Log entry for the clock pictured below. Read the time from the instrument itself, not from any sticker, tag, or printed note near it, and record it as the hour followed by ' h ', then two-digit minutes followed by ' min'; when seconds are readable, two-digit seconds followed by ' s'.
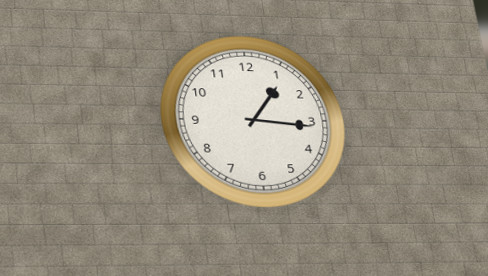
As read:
1 h 16 min
